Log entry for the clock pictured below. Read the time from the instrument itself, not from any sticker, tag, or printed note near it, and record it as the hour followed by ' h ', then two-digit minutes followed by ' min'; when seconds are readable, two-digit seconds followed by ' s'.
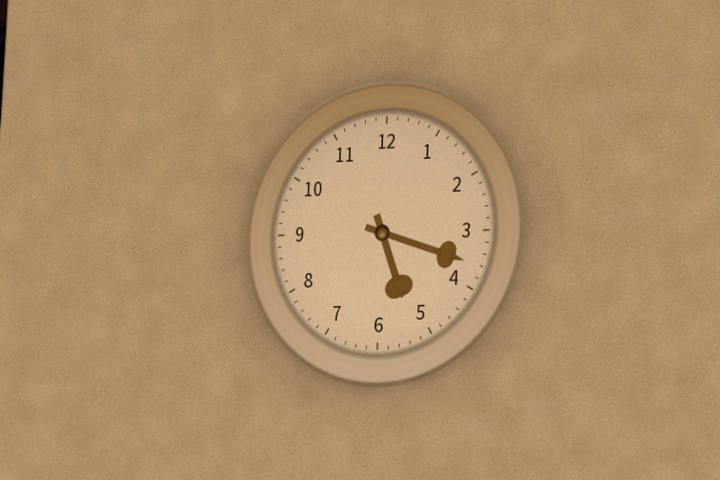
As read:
5 h 18 min
